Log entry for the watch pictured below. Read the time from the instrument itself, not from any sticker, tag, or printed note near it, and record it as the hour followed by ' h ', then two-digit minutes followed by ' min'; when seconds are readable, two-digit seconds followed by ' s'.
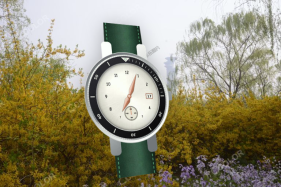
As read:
7 h 04 min
